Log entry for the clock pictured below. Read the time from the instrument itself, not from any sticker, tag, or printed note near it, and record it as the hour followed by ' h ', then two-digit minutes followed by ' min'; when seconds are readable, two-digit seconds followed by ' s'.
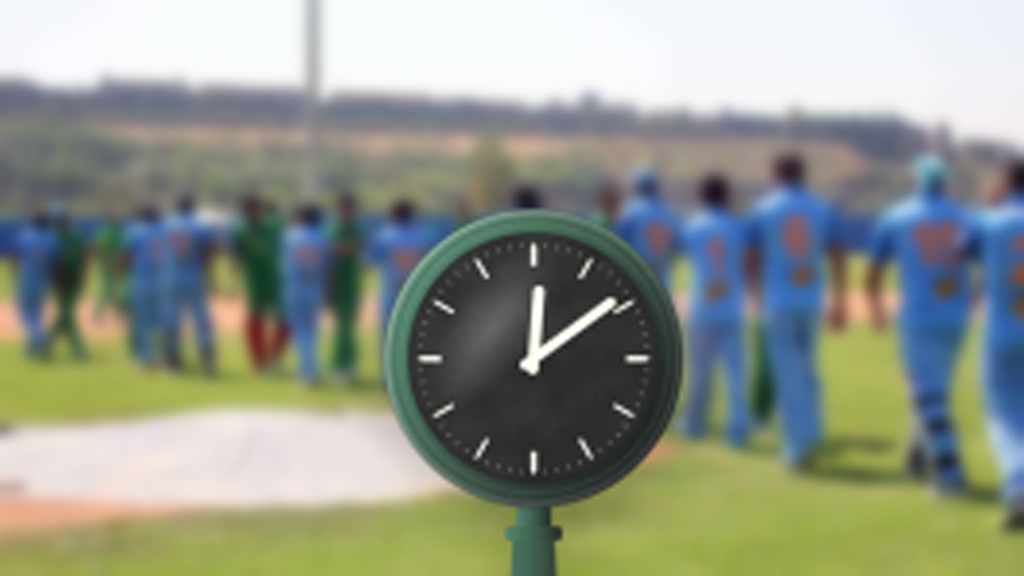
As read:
12 h 09 min
